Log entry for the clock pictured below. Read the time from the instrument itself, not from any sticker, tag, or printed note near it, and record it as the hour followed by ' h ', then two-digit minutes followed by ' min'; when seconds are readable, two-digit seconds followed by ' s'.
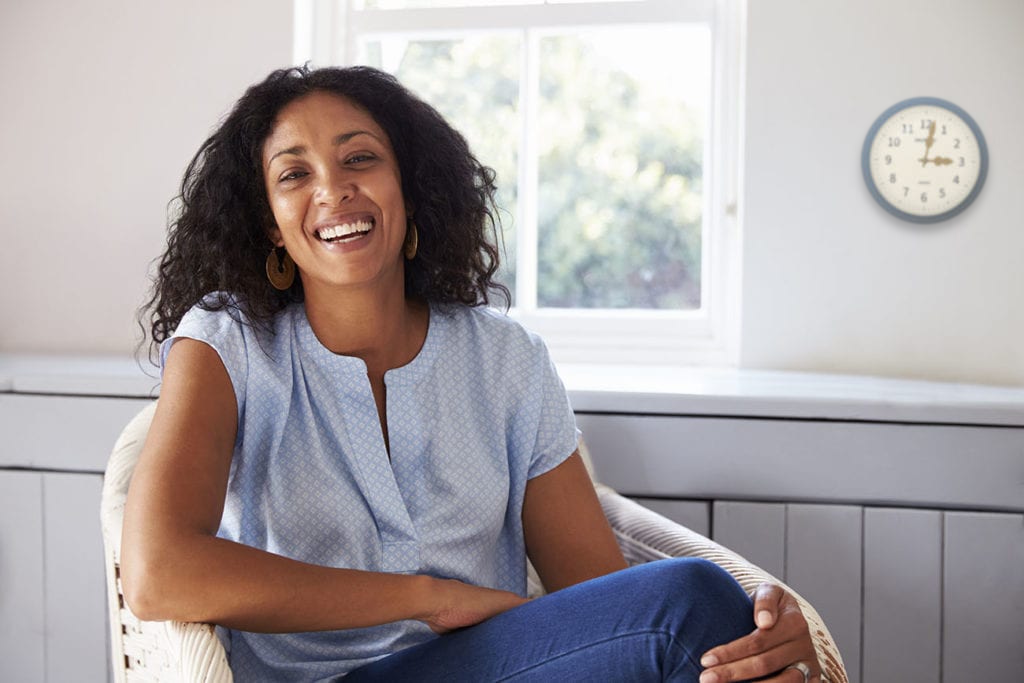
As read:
3 h 02 min
